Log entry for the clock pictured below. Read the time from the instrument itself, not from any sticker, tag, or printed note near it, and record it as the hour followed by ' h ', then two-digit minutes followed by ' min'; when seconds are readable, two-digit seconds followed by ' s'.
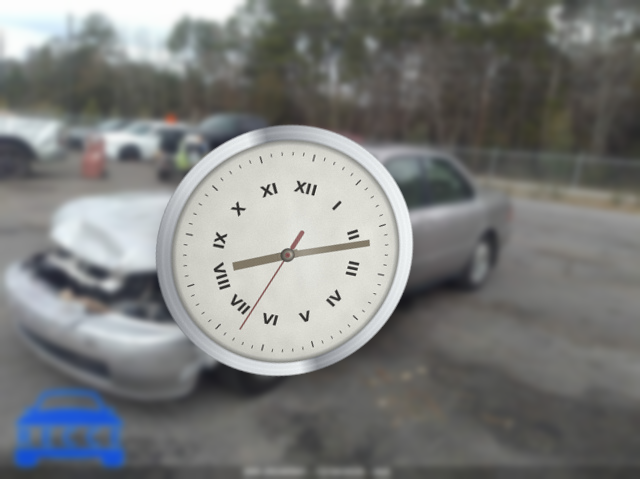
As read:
8 h 11 min 33 s
